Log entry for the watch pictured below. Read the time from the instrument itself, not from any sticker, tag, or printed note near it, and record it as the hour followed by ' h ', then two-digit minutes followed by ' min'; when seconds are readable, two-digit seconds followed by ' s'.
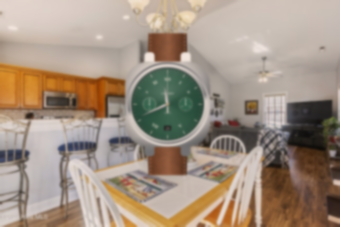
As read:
11 h 41 min
